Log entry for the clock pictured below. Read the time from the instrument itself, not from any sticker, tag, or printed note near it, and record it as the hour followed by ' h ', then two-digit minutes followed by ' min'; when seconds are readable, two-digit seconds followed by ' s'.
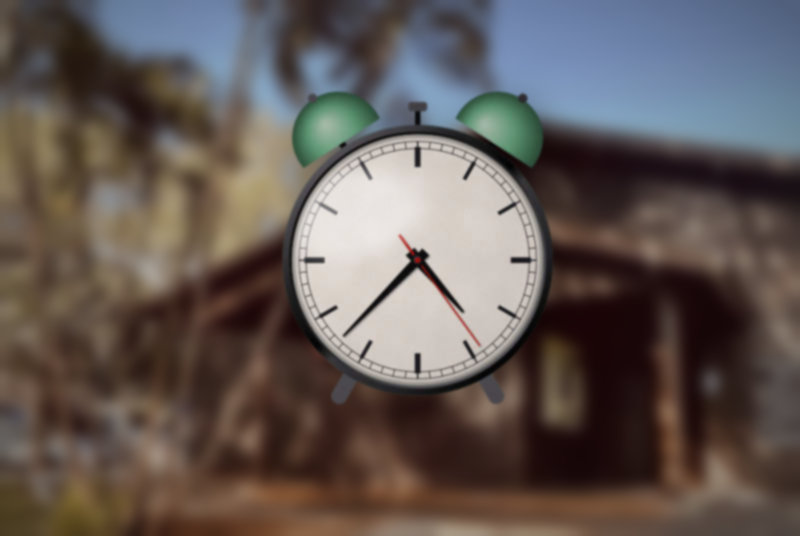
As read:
4 h 37 min 24 s
